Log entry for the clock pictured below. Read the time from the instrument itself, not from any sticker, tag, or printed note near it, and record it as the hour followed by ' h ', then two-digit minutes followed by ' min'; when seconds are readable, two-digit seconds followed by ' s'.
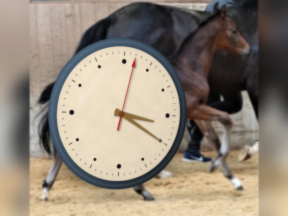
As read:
3 h 20 min 02 s
